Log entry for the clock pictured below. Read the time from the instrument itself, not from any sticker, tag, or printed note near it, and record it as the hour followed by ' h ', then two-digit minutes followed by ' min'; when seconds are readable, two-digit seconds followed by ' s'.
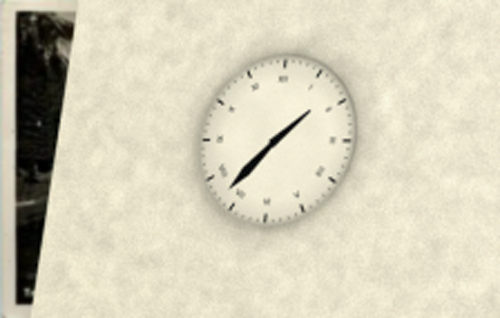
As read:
1 h 37 min
